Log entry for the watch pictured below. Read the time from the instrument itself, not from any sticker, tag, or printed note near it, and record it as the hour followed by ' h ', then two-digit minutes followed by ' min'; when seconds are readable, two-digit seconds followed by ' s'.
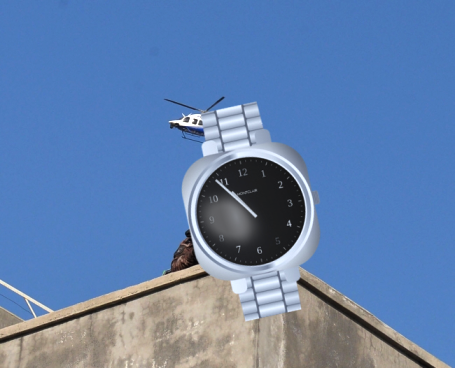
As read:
10 h 54 min
